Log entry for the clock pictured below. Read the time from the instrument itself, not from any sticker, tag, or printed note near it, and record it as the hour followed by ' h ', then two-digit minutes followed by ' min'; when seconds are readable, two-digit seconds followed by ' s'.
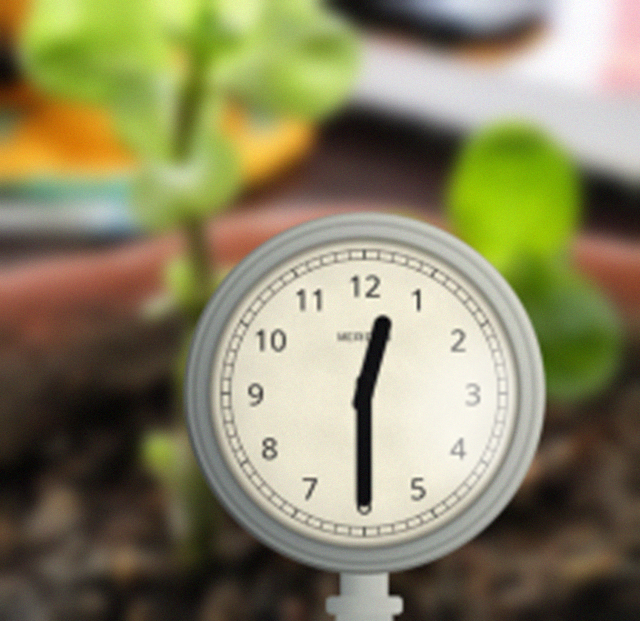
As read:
12 h 30 min
